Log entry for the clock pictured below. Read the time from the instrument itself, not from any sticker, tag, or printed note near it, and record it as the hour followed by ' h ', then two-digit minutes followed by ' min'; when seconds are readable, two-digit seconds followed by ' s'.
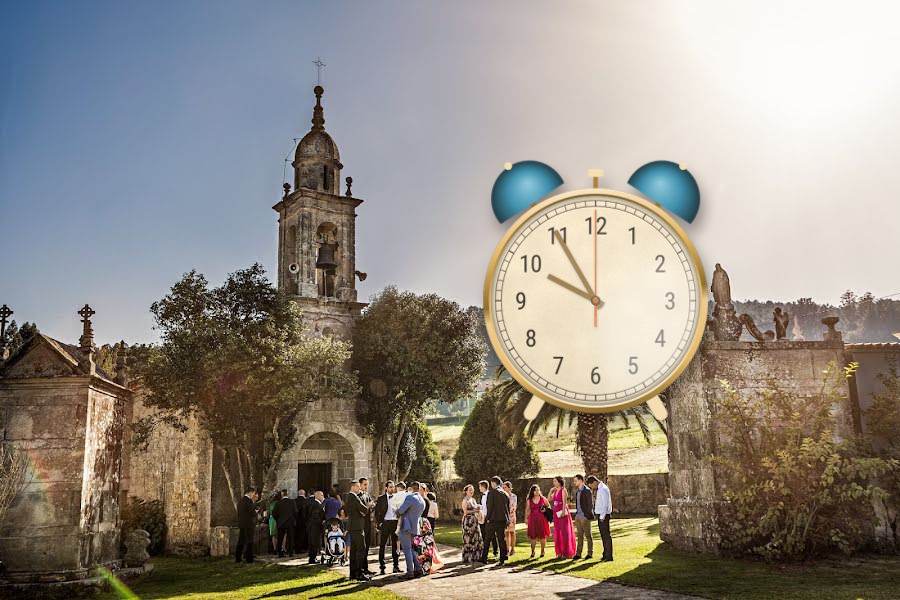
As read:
9 h 55 min 00 s
